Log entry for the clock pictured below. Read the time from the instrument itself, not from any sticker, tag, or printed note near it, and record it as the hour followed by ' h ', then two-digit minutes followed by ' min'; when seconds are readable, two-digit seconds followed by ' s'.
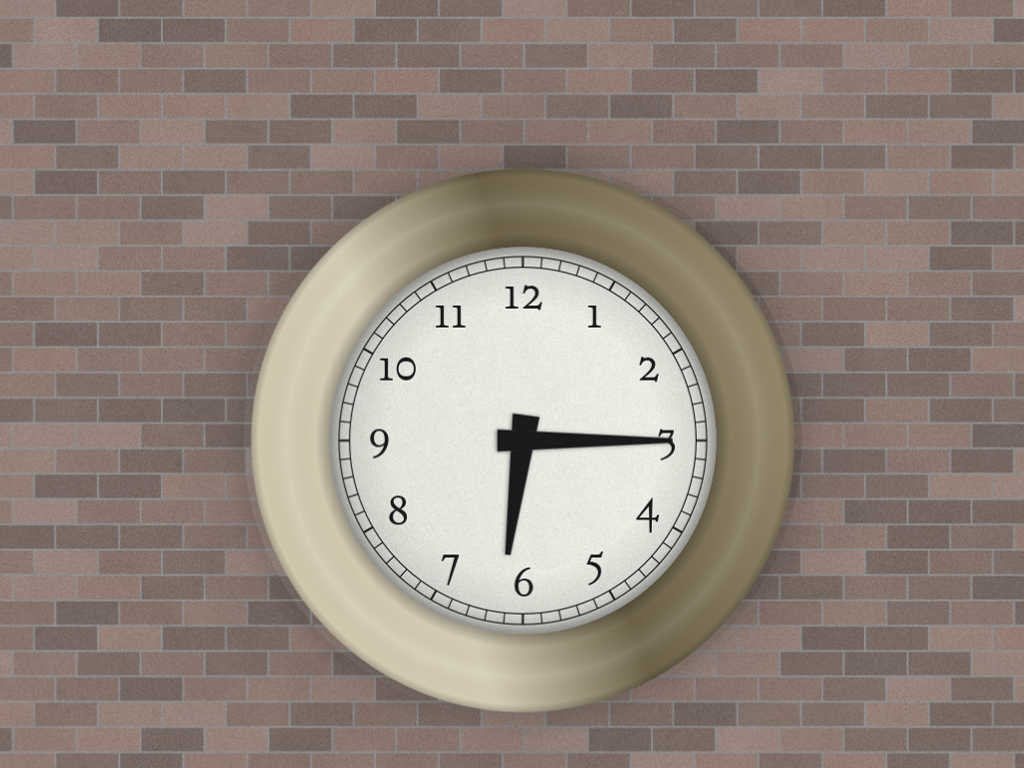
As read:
6 h 15 min
